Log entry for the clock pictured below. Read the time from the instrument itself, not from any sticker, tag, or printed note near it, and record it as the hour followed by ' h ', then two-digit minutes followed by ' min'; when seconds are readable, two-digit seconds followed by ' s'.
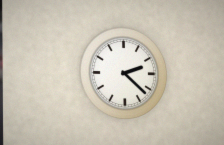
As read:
2 h 22 min
